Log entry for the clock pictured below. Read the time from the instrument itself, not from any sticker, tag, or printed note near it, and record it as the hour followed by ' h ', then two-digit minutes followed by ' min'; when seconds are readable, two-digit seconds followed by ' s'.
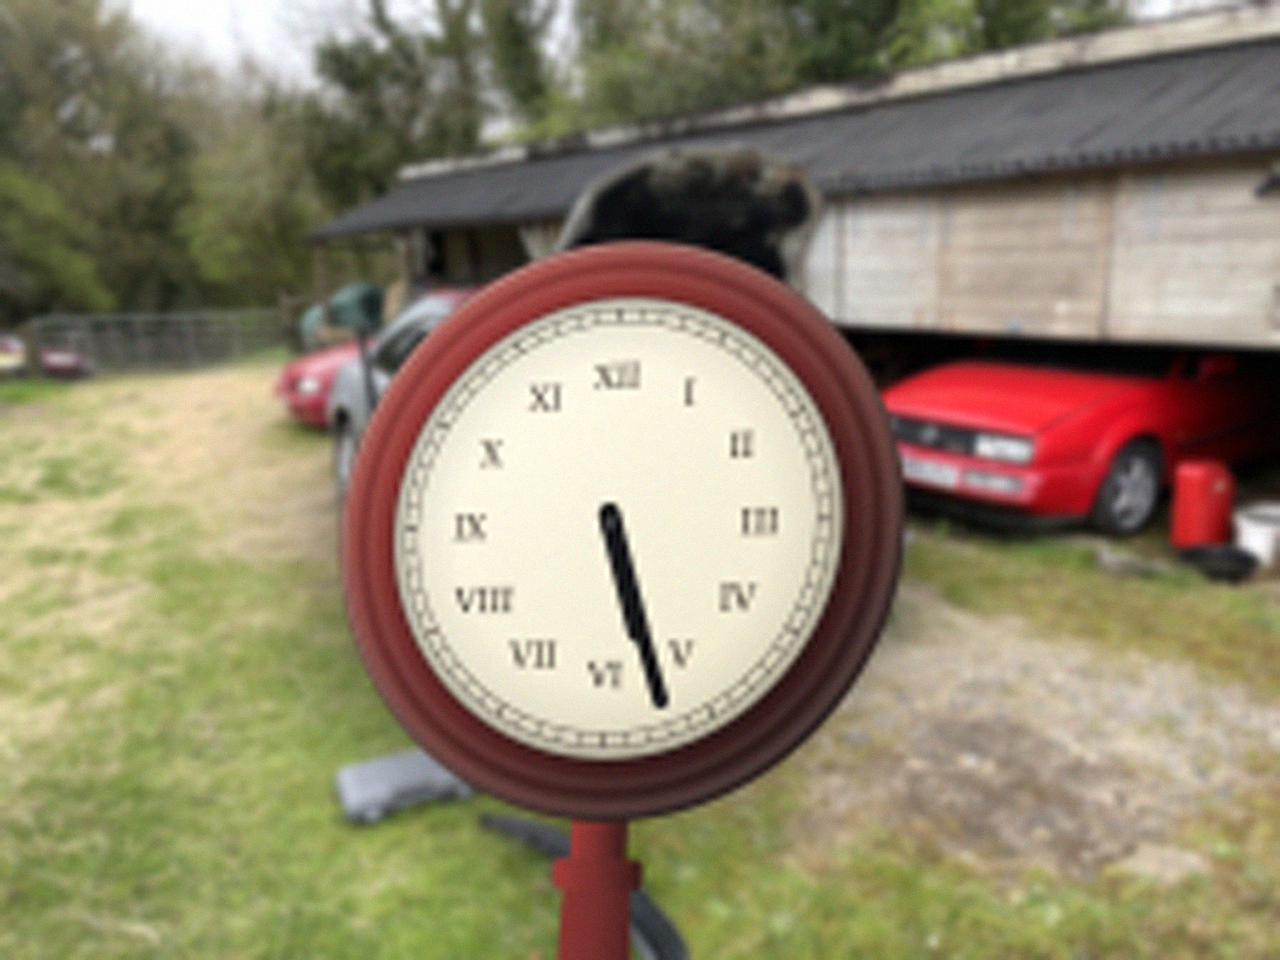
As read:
5 h 27 min
